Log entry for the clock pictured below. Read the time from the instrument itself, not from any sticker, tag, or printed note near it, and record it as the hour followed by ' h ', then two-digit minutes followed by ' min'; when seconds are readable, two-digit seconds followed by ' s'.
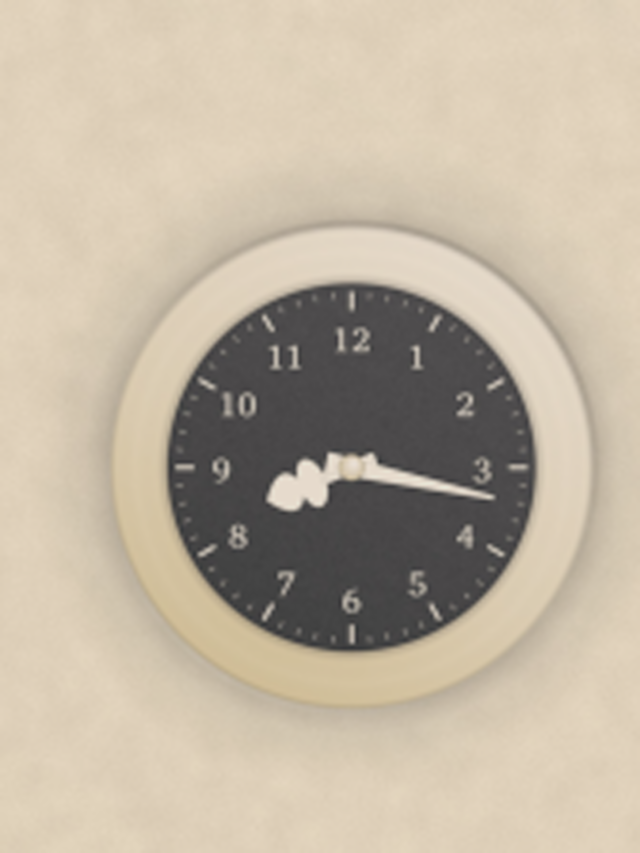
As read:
8 h 17 min
